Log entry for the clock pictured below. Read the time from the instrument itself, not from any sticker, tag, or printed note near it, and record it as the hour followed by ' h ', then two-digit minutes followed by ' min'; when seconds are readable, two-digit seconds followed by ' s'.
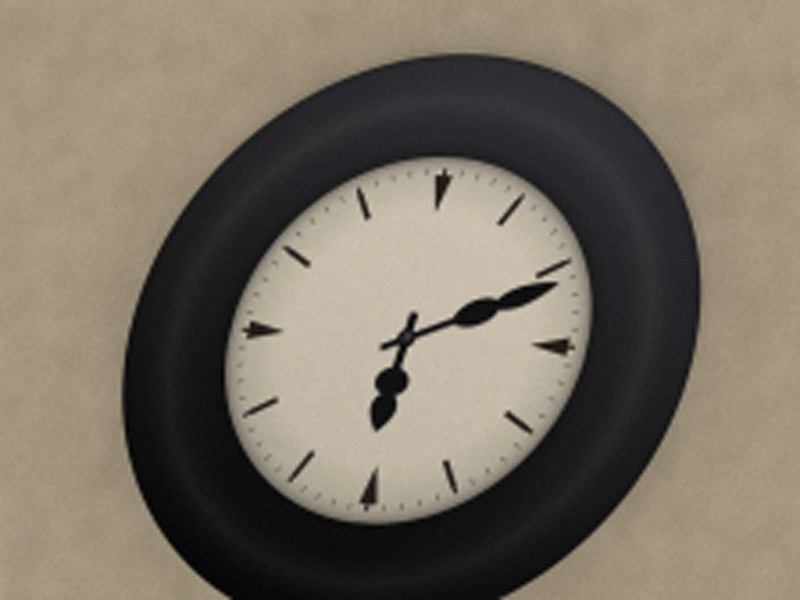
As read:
6 h 11 min
